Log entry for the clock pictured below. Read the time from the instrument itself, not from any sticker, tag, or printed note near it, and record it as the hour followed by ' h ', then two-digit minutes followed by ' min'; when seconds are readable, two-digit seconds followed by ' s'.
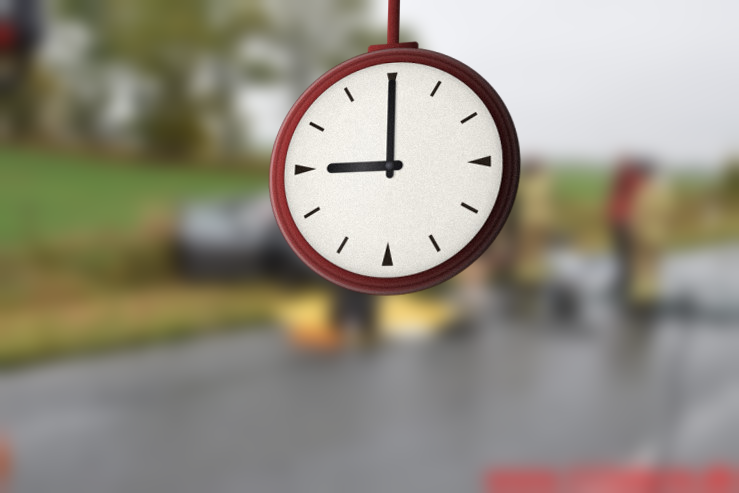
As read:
9 h 00 min
